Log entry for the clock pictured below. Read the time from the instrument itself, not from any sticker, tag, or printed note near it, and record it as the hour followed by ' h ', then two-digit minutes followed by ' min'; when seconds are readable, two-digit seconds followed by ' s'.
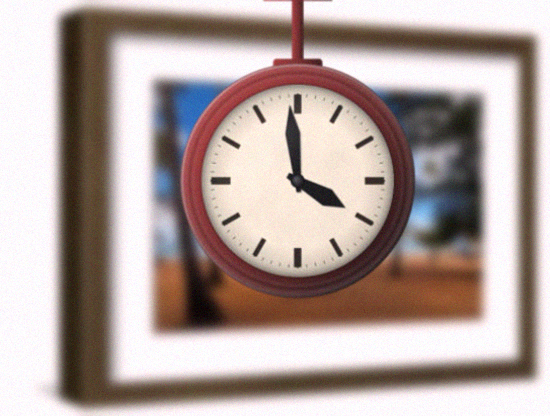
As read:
3 h 59 min
